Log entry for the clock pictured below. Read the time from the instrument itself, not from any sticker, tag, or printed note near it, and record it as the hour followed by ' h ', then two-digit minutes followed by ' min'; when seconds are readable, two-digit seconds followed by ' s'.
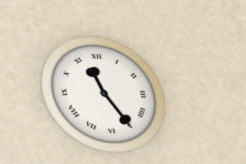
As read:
11 h 25 min
